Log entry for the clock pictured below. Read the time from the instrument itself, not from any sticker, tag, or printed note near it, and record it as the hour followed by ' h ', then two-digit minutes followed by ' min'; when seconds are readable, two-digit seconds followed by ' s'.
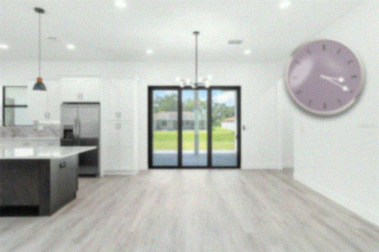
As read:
3 h 20 min
